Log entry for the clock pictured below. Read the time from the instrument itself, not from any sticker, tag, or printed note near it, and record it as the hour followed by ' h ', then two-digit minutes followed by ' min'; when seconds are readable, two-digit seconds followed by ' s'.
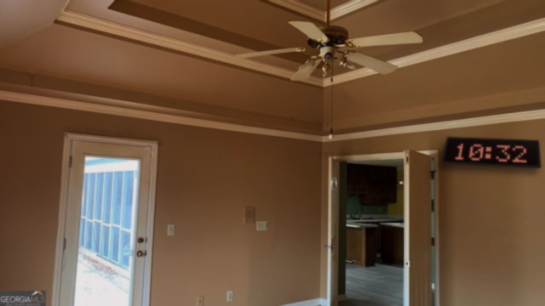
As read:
10 h 32 min
